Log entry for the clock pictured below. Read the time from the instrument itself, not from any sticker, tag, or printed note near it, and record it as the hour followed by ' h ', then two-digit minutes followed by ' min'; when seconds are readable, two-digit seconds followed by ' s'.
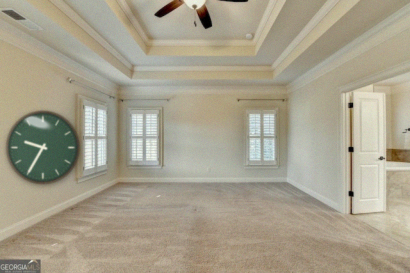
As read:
9 h 35 min
